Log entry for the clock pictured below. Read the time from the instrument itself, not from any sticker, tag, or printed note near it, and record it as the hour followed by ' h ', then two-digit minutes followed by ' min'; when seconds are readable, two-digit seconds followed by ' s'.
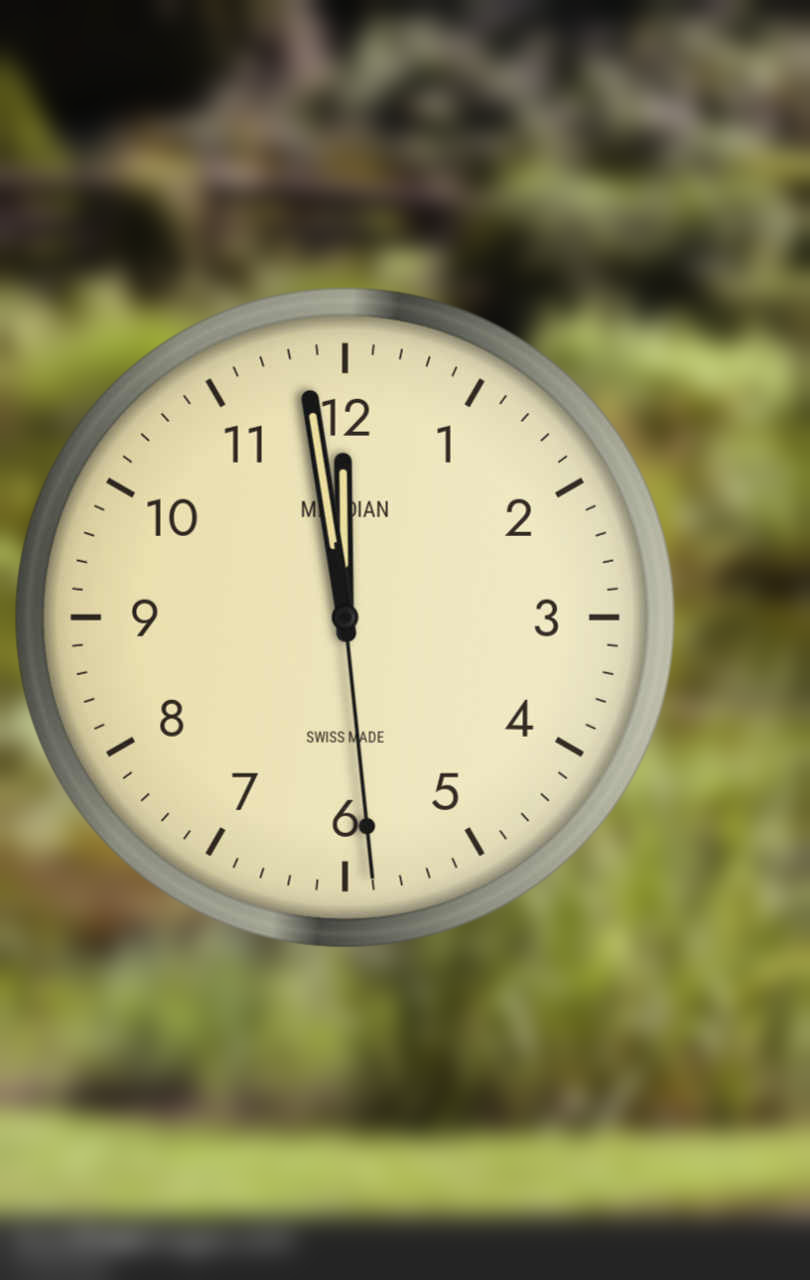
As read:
11 h 58 min 29 s
